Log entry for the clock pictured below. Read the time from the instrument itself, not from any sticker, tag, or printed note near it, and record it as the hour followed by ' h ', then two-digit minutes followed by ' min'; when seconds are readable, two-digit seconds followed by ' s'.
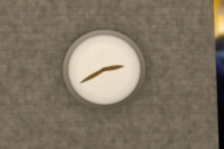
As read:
2 h 40 min
